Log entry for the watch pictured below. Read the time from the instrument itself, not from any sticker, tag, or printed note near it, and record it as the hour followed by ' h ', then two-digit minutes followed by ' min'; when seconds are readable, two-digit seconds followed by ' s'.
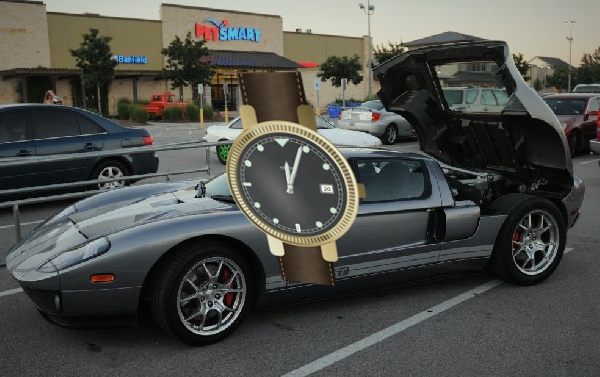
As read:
12 h 04 min
